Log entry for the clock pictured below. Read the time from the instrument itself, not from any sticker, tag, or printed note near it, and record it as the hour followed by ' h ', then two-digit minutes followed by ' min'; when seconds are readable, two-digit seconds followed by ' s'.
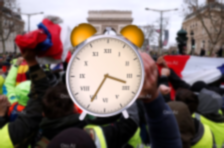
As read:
3 h 35 min
